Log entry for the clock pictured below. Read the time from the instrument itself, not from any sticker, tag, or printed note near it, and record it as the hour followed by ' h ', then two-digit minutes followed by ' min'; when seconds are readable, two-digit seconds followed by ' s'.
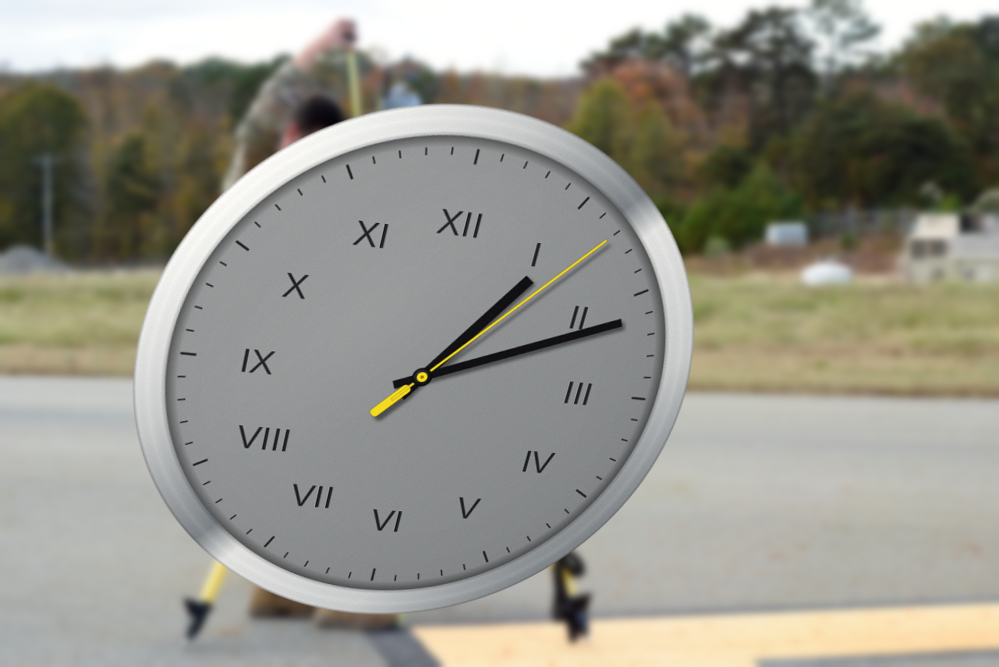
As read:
1 h 11 min 07 s
